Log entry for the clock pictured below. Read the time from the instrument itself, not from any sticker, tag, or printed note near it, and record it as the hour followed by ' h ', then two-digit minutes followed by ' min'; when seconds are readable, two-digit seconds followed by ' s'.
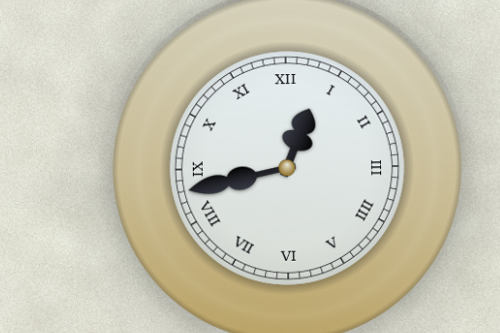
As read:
12 h 43 min
